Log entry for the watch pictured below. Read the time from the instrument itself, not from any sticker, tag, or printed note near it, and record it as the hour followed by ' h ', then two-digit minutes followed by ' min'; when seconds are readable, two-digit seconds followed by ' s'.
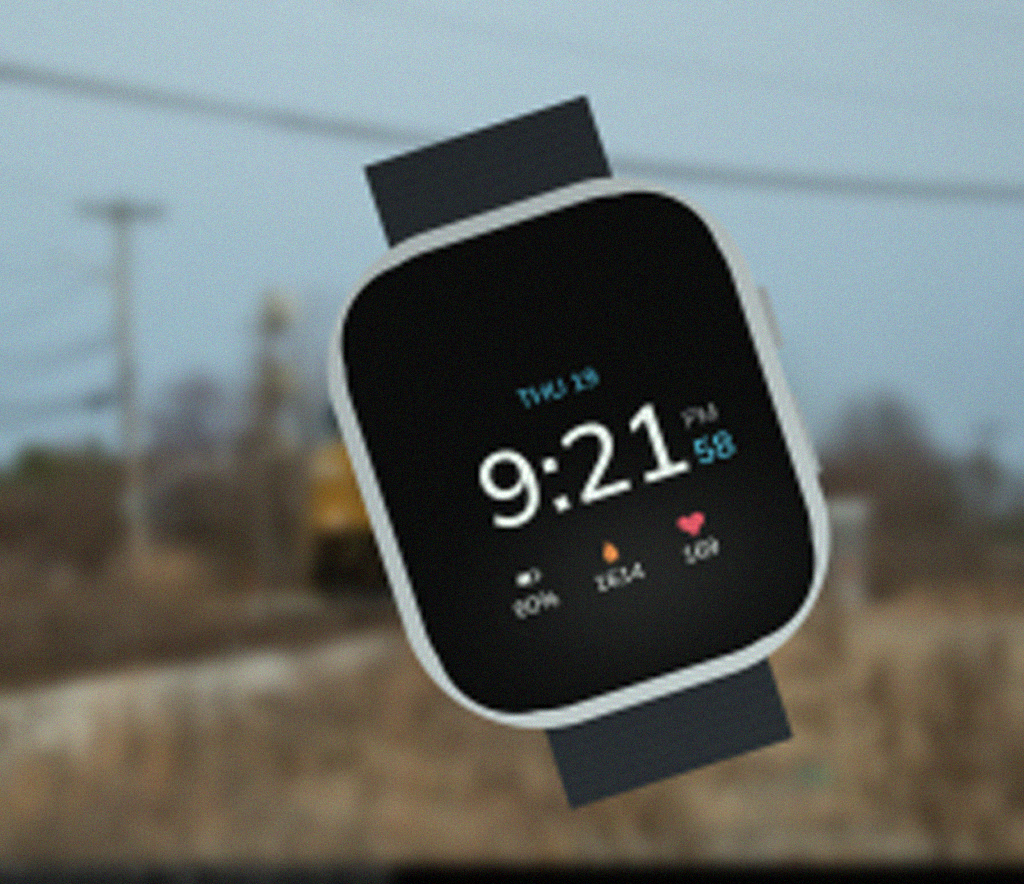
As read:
9 h 21 min 58 s
